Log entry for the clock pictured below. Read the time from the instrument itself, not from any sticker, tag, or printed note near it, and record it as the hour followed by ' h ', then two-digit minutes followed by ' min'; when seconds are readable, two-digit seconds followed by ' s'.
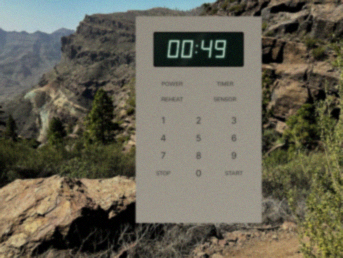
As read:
0 h 49 min
